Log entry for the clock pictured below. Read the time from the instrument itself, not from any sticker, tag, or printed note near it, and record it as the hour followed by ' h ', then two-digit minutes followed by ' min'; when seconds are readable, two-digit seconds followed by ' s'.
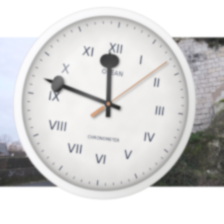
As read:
11 h 47 min 08 s
